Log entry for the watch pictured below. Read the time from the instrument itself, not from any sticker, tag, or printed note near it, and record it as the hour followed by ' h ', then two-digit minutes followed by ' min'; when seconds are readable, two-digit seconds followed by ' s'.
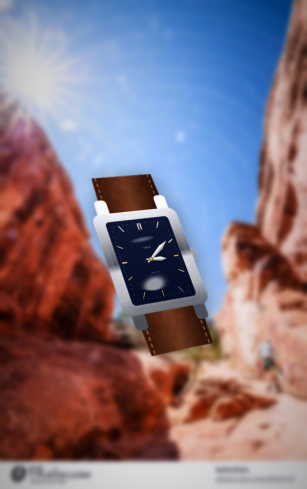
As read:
3 h 09 min
